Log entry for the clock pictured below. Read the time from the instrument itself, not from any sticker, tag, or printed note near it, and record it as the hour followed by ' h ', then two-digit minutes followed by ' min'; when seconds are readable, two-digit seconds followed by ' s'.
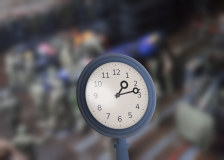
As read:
1 h 13 min
